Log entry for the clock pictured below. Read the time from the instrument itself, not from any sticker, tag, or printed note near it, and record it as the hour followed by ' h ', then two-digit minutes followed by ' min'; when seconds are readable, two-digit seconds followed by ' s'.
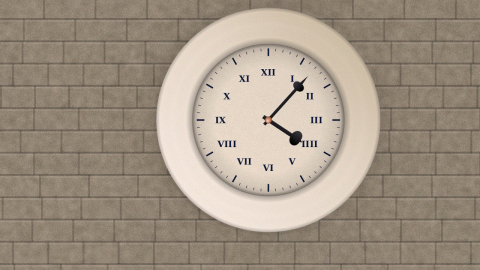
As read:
4 h 07 min
